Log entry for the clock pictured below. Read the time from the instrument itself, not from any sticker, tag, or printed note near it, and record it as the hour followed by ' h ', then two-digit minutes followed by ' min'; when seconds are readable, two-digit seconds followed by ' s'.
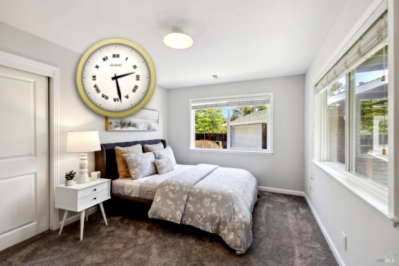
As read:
2 h 28 min
